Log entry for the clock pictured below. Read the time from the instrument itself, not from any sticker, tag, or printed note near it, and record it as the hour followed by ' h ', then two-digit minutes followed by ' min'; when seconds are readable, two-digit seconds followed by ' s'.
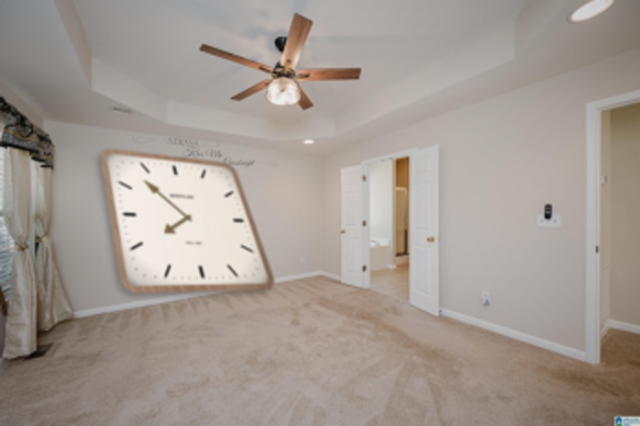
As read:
7 h 53 min
